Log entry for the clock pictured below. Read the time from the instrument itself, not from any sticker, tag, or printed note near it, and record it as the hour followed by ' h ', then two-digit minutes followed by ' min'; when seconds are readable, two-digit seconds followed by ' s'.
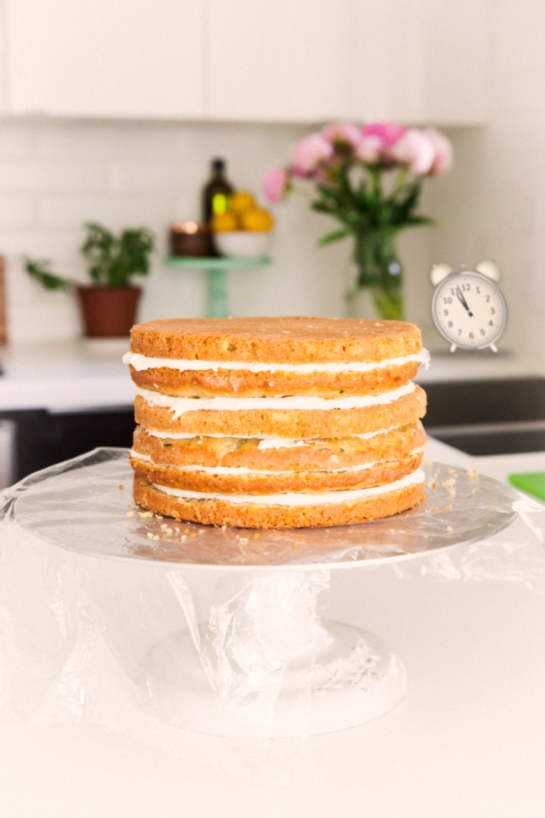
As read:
10 h 57 min
